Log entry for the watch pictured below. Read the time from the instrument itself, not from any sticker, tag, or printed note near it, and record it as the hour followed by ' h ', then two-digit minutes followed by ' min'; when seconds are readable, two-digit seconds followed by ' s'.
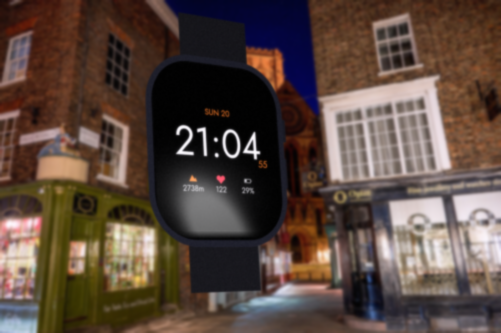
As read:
21 h 04 min
